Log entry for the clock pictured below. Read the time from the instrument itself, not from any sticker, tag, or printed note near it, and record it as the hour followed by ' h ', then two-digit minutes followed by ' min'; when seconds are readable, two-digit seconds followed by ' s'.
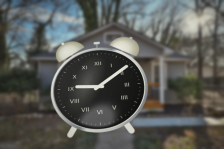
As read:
9 h 09 min
